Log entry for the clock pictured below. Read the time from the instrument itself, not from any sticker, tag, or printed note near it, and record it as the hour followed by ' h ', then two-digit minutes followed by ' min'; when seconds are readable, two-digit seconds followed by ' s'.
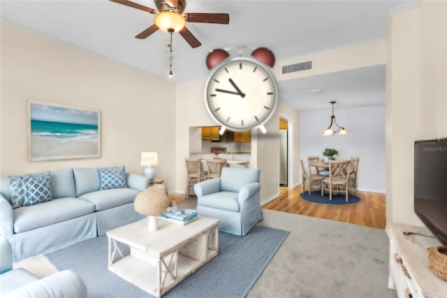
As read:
10 h 47 min
